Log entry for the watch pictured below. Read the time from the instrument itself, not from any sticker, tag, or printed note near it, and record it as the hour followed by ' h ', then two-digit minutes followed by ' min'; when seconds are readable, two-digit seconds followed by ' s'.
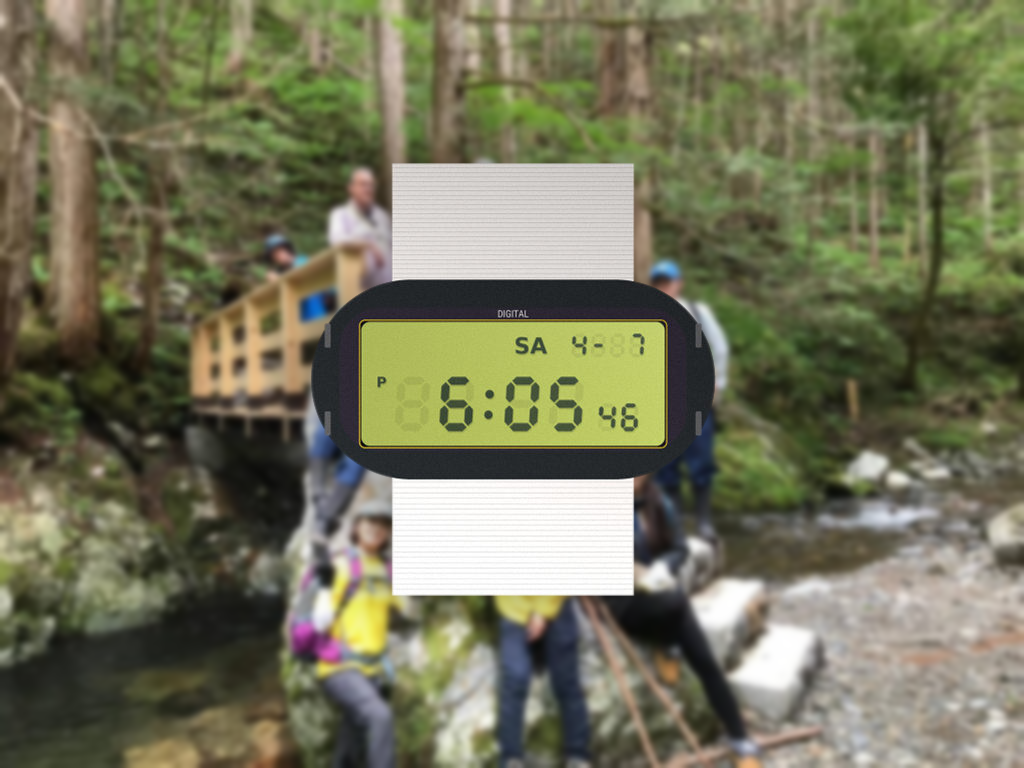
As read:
6 h 05 min 46 s
